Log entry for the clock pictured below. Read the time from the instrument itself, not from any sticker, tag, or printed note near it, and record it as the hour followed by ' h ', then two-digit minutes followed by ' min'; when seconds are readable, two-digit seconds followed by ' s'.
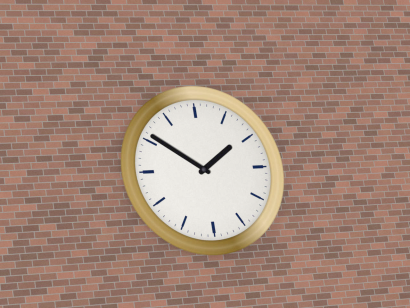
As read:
1 h 51 min
